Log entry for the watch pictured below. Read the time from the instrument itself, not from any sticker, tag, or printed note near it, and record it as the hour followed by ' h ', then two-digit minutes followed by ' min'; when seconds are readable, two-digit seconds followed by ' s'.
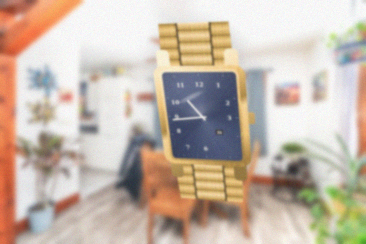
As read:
10 h 44 min
